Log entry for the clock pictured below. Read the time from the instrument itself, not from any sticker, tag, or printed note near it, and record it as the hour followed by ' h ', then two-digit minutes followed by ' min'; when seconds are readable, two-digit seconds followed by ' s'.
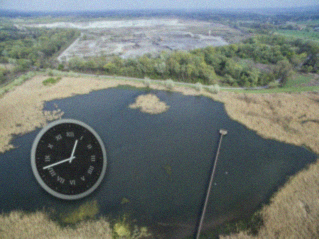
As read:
12 h 42 min
